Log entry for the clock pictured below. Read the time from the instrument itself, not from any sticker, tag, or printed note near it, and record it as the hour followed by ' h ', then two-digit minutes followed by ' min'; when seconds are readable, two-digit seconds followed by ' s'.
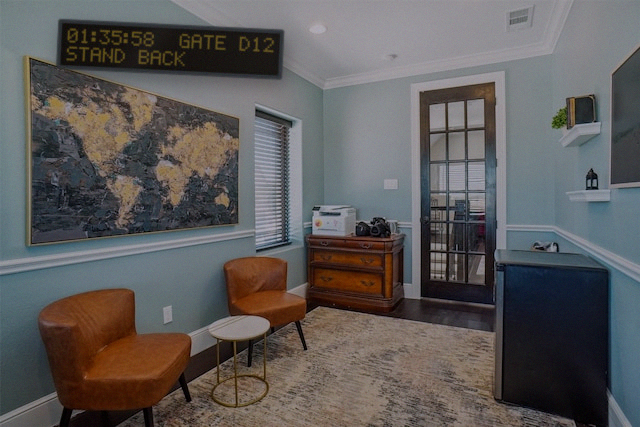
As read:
1 h 35 min 58 s
